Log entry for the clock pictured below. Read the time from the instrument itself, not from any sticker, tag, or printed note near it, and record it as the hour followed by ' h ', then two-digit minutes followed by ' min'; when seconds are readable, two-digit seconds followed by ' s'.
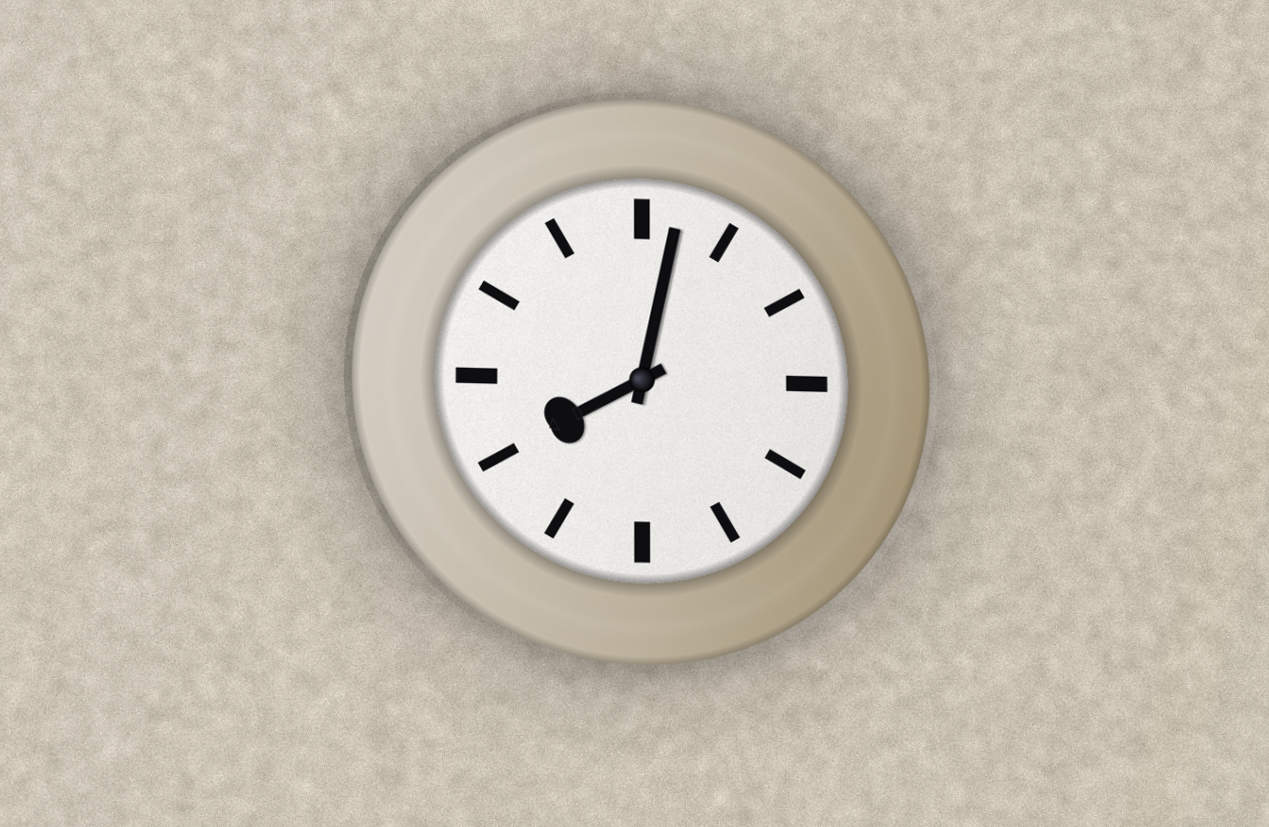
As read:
8 h 02 min
